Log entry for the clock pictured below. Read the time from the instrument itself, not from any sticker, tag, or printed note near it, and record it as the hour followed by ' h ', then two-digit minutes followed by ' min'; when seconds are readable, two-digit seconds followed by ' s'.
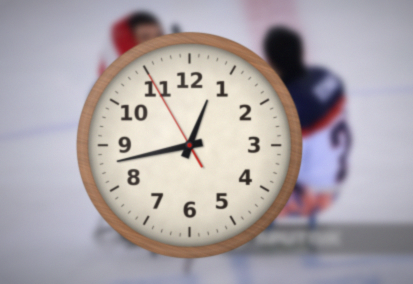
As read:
12 h 42 min 55 s
